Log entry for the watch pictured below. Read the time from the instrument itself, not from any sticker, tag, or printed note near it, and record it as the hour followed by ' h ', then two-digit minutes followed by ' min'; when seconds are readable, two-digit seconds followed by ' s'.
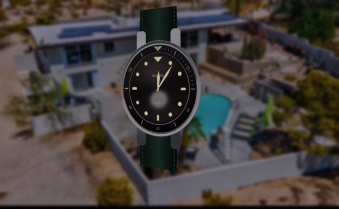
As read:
12 h 06 min
